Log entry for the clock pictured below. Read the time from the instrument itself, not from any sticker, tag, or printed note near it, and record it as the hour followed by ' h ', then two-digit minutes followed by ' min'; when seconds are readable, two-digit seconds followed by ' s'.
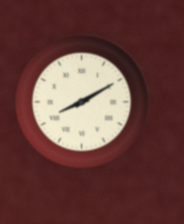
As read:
8 h 10 min
